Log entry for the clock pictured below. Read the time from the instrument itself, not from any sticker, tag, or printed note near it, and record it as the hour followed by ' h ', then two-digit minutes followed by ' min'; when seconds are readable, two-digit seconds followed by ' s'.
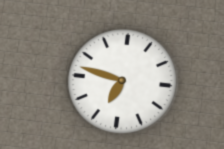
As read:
6 h 47 min
